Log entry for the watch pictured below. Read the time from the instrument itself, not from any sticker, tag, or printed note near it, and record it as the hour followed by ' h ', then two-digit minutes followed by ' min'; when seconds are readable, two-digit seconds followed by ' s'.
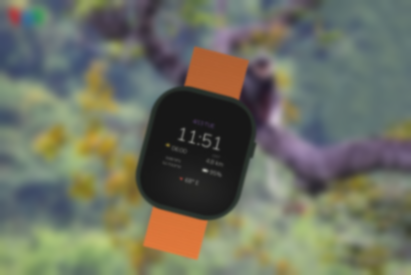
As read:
11 h 51 min
